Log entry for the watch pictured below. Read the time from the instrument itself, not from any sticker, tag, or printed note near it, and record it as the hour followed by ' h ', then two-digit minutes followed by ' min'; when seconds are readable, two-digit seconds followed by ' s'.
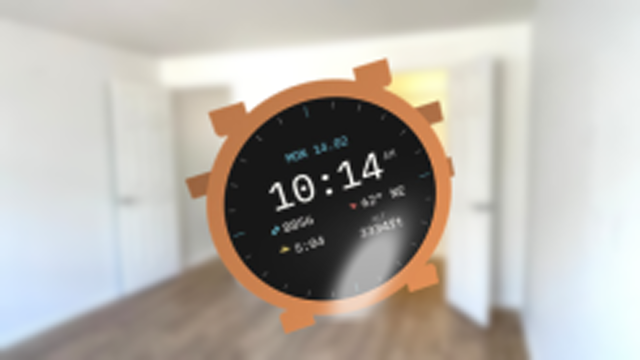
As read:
10 h 14 min
